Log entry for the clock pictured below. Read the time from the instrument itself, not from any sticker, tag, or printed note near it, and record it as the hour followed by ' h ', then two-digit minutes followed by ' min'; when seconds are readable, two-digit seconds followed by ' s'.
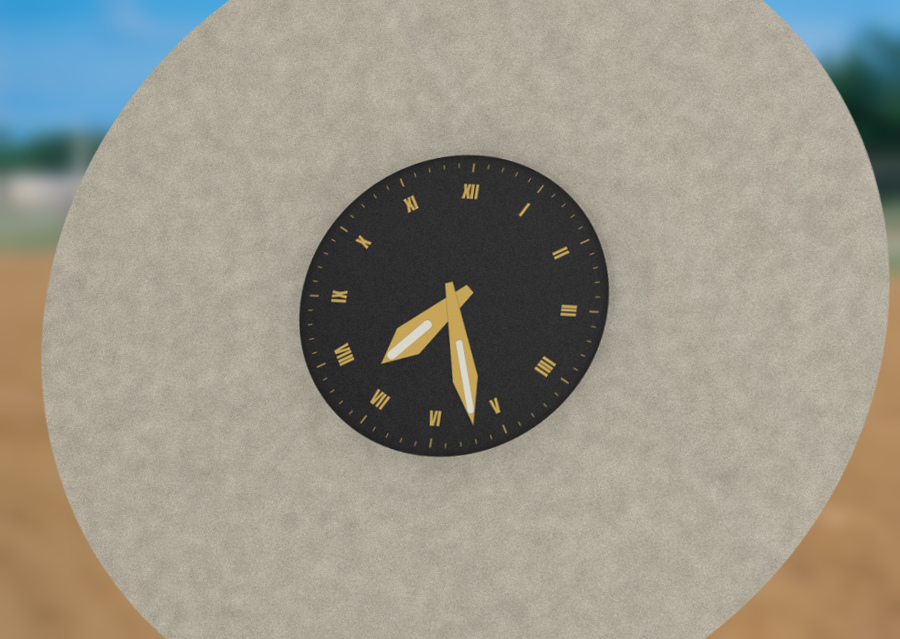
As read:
7 h 27 min
